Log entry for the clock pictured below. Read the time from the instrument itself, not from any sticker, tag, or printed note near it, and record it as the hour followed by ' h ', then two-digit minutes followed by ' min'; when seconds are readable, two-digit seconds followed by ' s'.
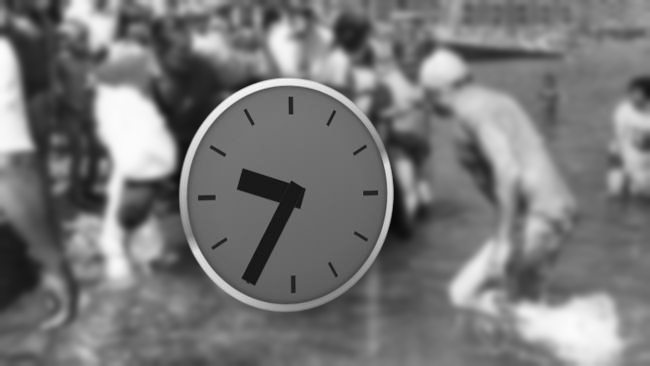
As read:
9 h 35 min
